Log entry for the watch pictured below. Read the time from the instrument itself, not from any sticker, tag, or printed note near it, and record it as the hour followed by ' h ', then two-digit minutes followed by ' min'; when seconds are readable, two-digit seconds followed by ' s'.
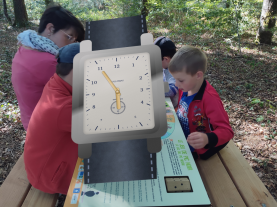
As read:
5 h 55 min
